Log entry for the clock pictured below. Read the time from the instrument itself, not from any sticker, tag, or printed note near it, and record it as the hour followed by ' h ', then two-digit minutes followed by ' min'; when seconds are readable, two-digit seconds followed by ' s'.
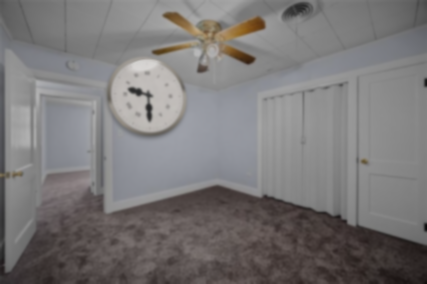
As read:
9 h 30 min
